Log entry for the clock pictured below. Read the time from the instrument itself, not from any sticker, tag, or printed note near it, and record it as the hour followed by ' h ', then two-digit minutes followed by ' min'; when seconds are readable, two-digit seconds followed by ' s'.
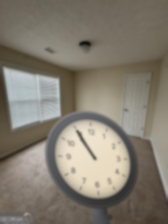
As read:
10 h 55 min
